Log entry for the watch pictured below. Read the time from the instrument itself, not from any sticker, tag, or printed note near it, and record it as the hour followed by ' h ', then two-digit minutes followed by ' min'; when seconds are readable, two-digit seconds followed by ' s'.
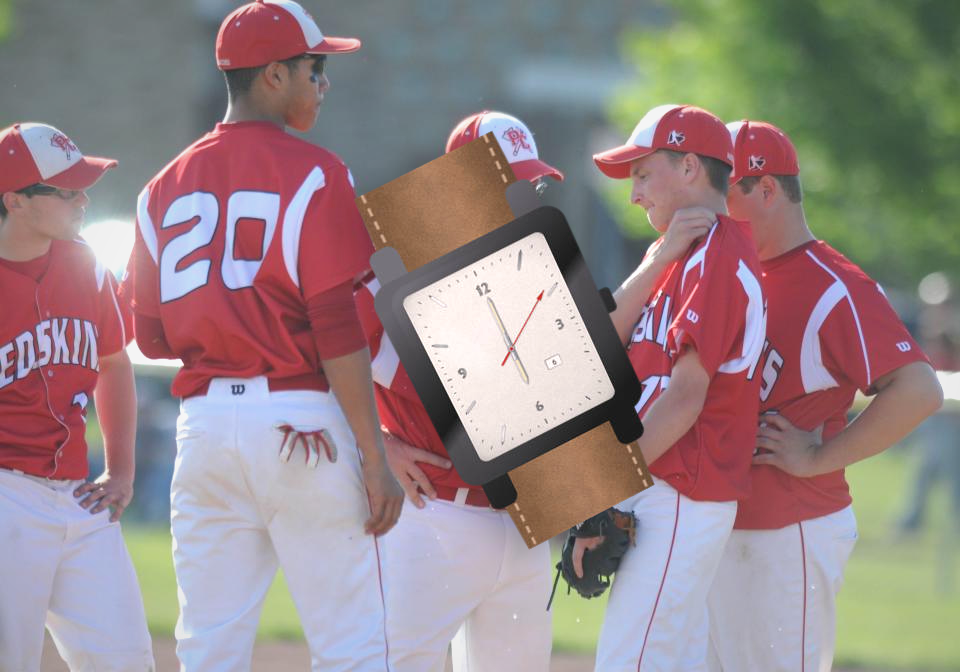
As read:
6 h 00 min 09 s
